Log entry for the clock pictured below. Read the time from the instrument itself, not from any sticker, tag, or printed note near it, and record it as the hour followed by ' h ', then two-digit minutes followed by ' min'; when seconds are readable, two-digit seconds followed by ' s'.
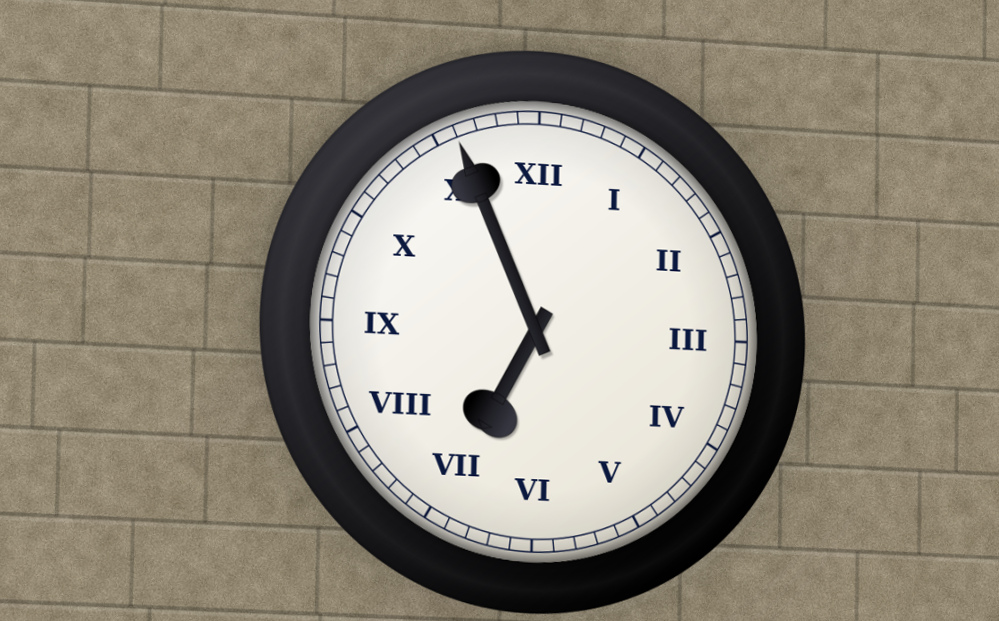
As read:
6 h 56 min
